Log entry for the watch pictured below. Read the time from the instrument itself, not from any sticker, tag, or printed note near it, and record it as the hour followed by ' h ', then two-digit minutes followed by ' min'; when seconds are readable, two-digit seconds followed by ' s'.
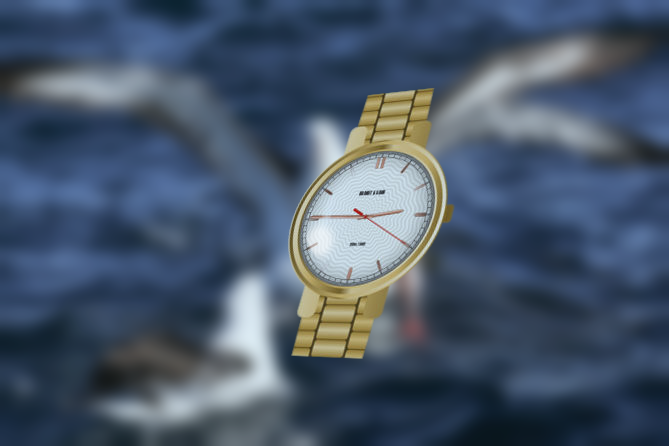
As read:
2 h 45 min 20 s
